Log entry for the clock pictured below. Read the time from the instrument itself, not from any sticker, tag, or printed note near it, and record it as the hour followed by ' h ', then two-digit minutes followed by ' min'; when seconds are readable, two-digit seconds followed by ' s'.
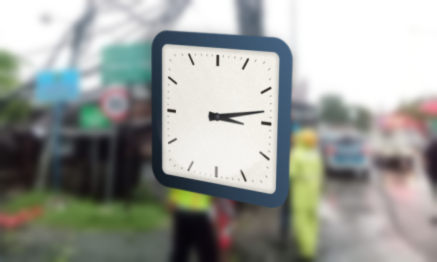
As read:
3 h 13 min
